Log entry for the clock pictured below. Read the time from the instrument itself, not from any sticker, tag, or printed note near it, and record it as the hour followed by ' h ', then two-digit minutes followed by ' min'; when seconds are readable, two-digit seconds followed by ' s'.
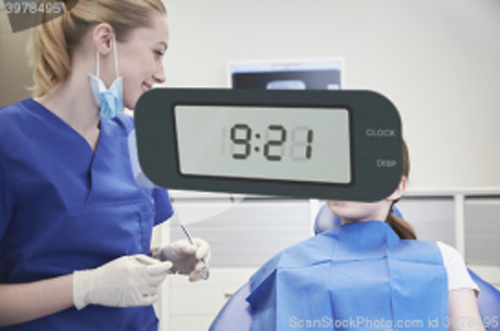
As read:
9 h 21 min
